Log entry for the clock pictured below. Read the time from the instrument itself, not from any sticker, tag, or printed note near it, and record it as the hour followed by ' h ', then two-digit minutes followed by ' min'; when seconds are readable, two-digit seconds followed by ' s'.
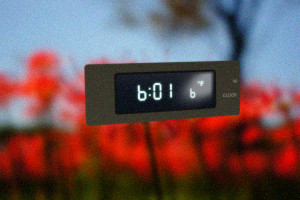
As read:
6 h 01 min
